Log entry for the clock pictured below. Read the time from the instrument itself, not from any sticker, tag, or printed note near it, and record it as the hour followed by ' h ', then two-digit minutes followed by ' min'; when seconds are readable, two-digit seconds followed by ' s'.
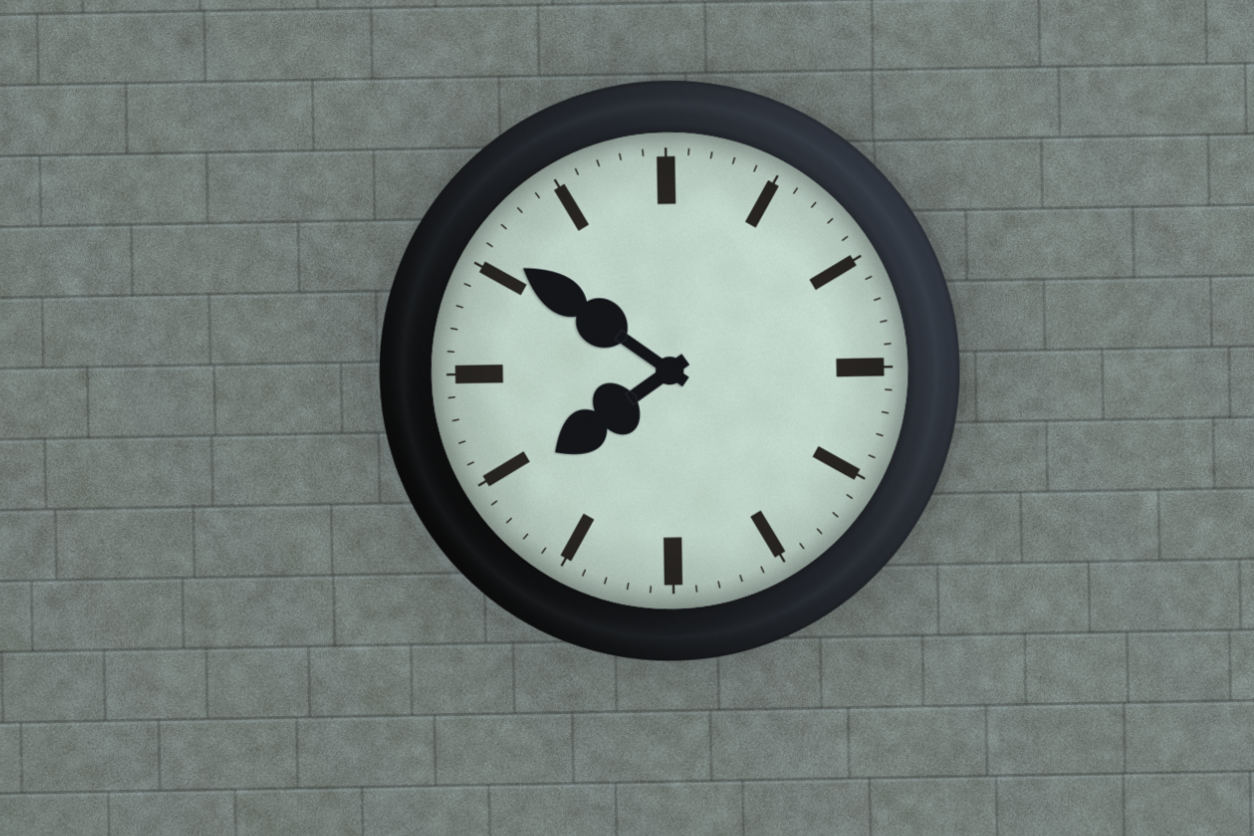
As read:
7 h 51 min
